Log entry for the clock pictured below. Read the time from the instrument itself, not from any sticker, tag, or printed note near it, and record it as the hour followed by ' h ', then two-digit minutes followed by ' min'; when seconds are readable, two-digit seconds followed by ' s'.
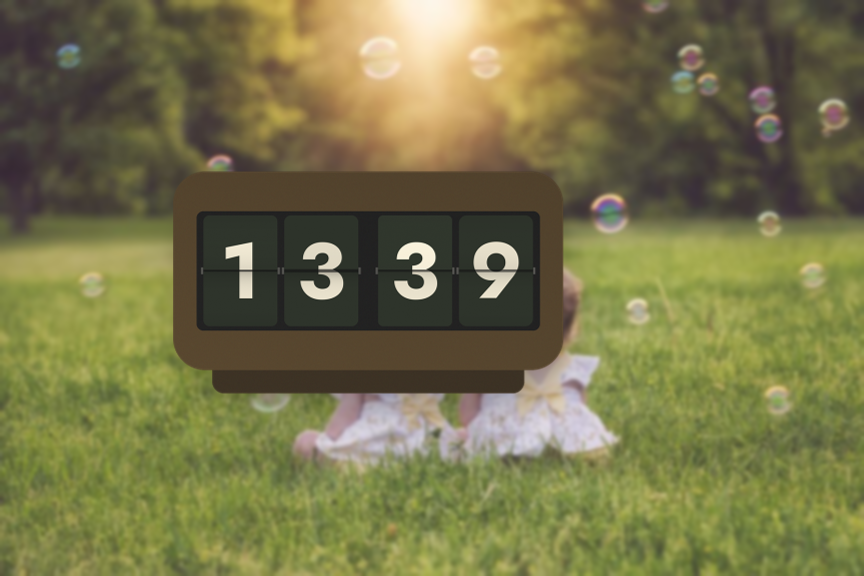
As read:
13 h 39 min
